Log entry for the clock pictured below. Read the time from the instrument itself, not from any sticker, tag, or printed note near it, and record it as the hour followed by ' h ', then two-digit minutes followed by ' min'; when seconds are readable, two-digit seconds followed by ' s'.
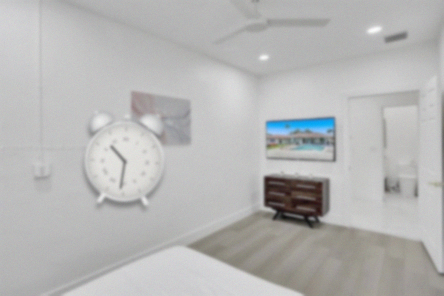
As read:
10 h 31 min
